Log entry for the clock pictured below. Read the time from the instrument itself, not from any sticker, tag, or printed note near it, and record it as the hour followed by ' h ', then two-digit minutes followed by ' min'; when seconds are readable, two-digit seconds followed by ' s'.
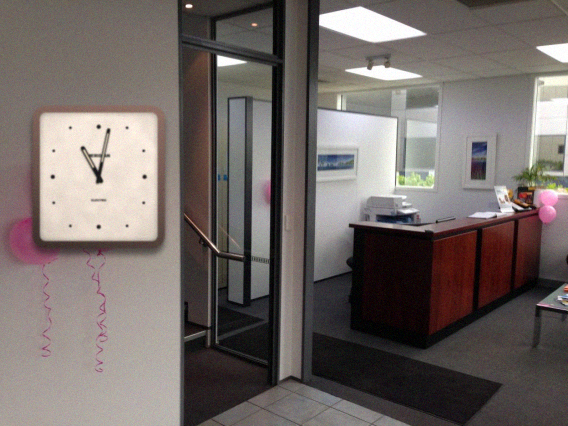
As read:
11 h 02 min
